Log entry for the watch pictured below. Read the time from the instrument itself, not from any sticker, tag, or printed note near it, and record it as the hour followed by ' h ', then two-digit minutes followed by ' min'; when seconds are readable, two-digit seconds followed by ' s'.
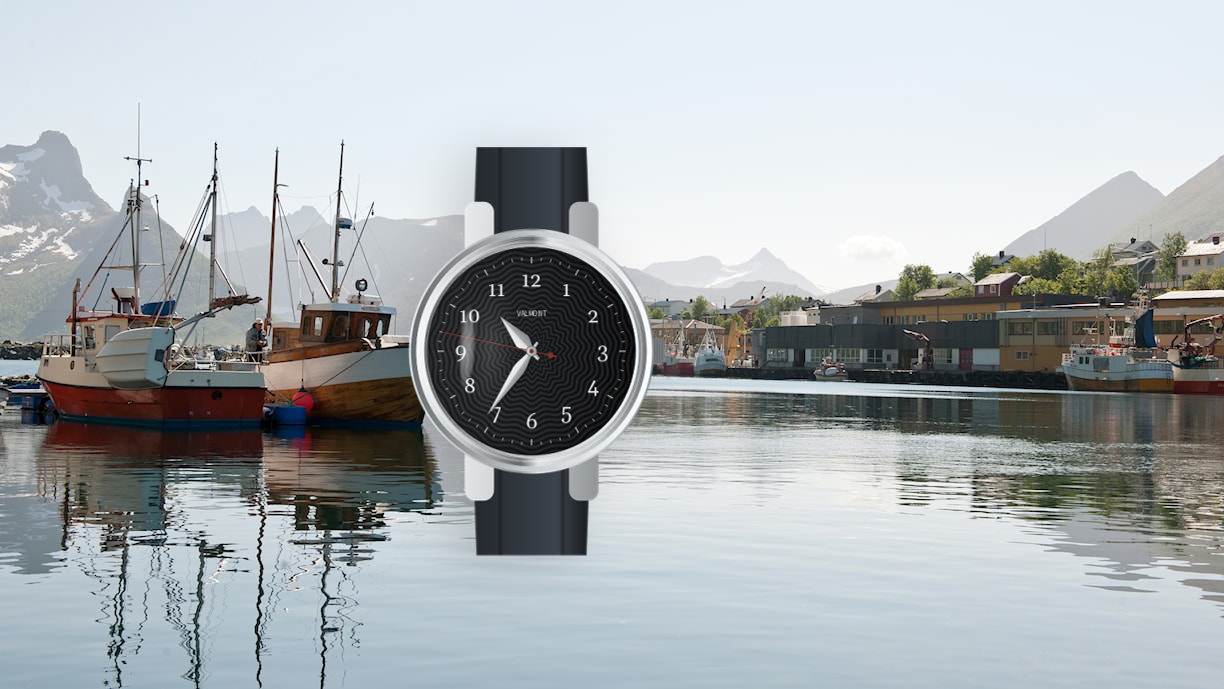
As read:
10 h 35 min 47 s
